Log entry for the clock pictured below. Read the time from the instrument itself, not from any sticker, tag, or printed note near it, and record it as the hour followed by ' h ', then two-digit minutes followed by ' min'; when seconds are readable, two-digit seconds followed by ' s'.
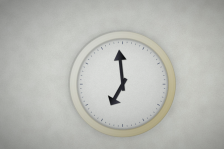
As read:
6 h 59 min
